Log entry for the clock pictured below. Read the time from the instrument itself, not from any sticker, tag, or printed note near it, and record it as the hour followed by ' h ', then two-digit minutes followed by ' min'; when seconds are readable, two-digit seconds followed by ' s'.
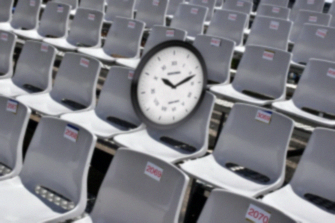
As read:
10 h 12 min
